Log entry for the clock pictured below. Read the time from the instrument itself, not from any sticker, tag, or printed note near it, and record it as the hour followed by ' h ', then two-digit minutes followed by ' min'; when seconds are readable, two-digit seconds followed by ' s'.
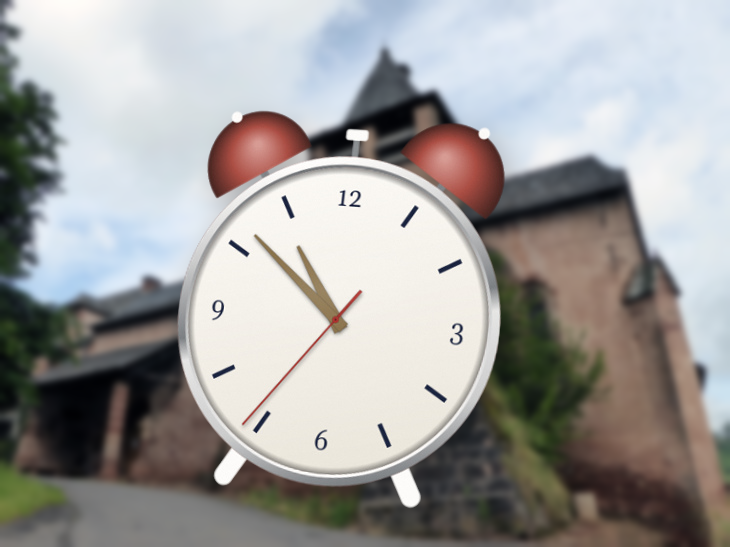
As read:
10 h 51 min 36 s
